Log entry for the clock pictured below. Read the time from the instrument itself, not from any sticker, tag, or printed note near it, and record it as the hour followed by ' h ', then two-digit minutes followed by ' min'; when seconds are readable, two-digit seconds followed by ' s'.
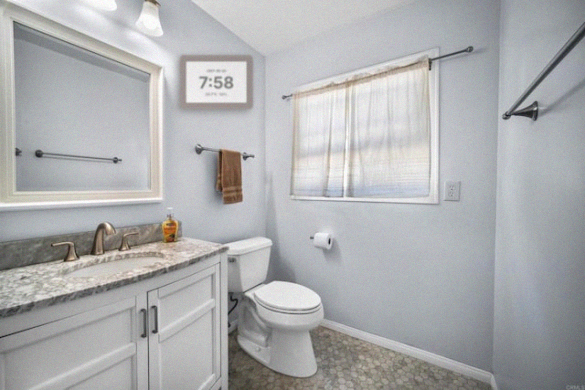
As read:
7 h 58 min
